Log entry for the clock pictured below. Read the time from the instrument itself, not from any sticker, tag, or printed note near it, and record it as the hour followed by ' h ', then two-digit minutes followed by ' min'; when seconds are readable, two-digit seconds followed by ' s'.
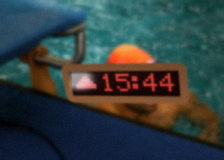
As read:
15 h 44 min
